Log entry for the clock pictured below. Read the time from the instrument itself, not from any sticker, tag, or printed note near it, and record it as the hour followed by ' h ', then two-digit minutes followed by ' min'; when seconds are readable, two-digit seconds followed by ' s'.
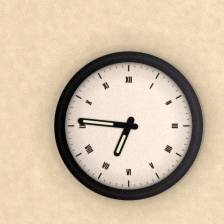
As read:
6 h 46 min
